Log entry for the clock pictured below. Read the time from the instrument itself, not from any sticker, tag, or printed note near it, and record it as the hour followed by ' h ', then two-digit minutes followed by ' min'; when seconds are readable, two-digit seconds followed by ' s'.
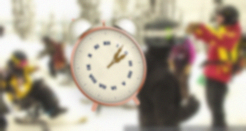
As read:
2 h 07 min
